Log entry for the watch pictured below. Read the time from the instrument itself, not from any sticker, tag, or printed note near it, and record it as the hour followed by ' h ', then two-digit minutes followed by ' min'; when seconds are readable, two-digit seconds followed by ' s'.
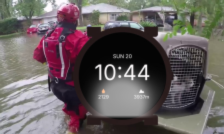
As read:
10 h 44 min
